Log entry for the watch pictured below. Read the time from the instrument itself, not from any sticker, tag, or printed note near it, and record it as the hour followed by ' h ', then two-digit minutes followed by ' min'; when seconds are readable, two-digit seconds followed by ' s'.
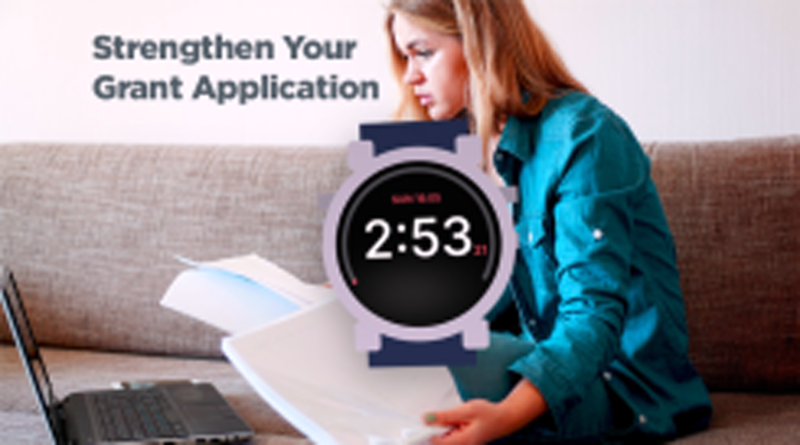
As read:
2 h 53 min
